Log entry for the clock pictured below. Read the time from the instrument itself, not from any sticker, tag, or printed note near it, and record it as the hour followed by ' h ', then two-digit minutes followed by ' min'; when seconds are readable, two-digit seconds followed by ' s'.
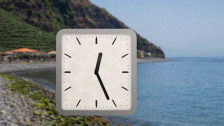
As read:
12 h 26 min
